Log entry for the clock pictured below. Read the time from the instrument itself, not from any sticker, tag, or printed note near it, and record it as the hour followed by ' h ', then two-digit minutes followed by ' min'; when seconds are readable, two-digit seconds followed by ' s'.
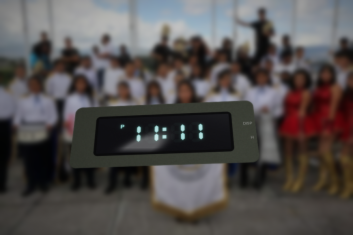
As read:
11 h 11 min
